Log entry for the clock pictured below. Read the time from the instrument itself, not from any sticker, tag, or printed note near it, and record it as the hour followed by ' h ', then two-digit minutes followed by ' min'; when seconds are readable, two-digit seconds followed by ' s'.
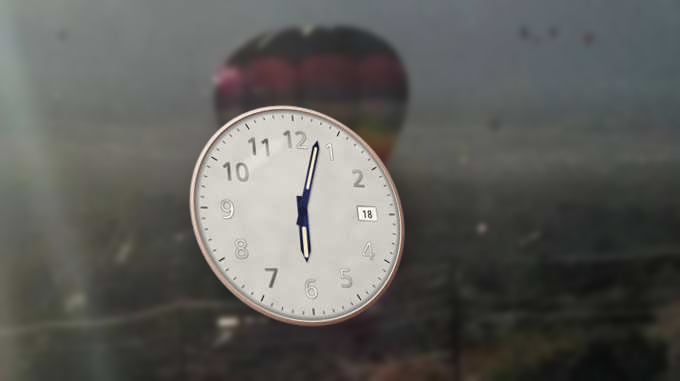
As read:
6 h 03 min
